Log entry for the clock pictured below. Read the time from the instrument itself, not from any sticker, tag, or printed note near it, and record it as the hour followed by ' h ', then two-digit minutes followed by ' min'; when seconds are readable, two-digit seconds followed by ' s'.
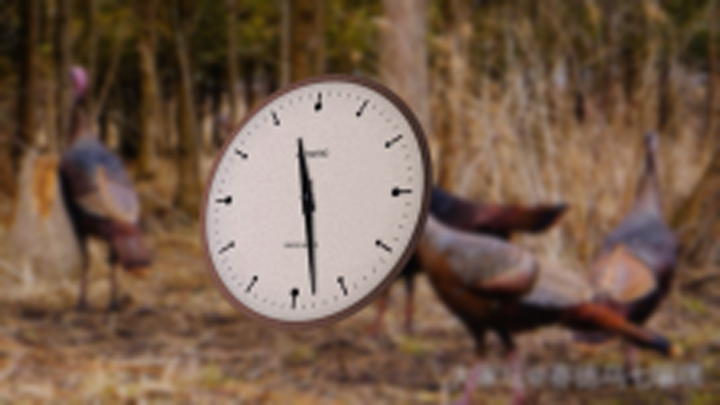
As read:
11 h 28 min
